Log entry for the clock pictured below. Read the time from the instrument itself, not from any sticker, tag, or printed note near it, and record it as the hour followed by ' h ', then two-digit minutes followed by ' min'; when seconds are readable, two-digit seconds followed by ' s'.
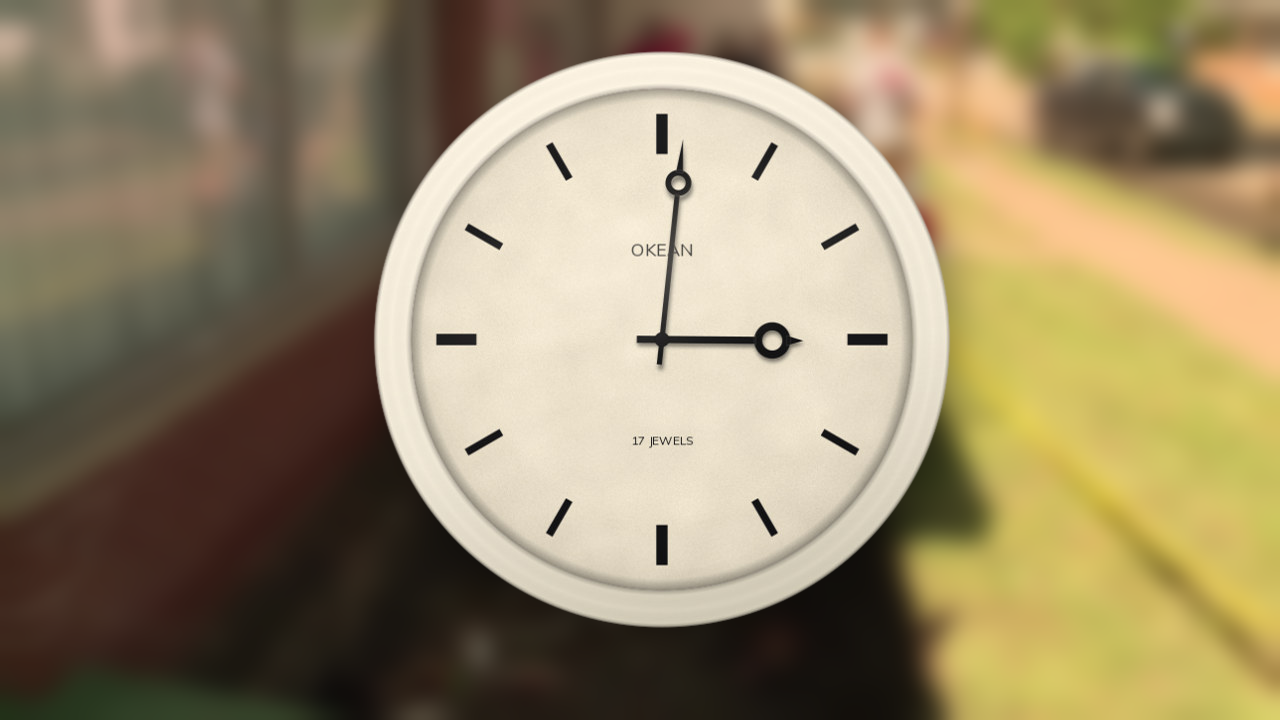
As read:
3 h 01 min
